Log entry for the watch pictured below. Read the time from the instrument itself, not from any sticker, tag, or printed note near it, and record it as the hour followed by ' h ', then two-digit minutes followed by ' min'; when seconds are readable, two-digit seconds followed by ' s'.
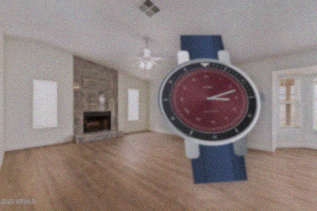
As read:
3 h 12 min
